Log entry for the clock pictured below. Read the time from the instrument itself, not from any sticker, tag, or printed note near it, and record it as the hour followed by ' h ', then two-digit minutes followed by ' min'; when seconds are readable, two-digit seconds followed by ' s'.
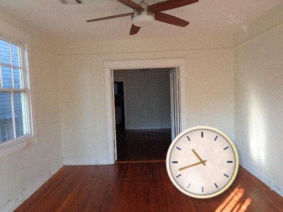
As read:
10 h 42 min
